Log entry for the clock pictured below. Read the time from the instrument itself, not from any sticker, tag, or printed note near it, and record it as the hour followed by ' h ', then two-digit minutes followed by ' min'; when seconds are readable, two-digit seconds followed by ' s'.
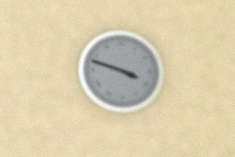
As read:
3 h 48 min
